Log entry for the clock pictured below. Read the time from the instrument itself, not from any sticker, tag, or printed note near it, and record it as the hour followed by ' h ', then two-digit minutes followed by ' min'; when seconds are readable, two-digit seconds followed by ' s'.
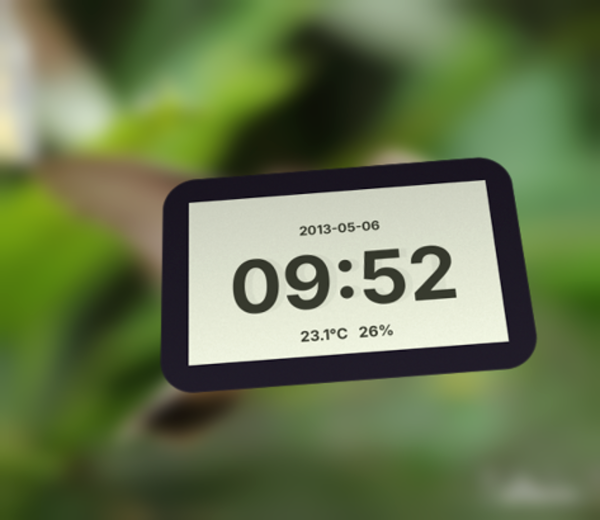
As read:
9 h 52 min
